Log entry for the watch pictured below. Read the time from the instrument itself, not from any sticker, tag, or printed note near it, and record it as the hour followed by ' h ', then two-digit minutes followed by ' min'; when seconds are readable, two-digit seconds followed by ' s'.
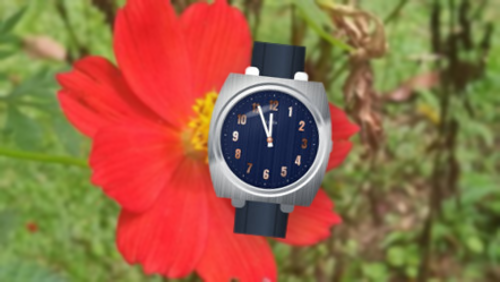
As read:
11 h 56 min
